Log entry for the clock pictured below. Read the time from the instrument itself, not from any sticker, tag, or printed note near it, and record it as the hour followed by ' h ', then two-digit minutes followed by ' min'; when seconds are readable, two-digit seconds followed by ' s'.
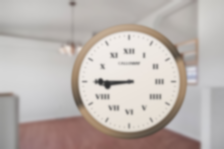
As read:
8 h 45 min
